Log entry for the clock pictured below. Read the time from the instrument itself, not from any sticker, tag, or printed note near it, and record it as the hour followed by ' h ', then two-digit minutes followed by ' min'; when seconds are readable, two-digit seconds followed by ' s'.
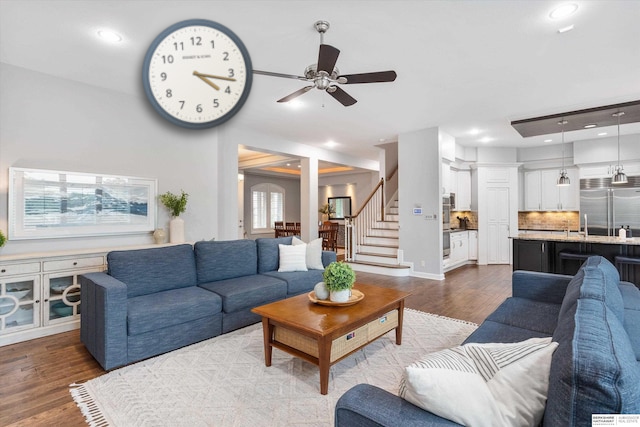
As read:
4 h 17 min
